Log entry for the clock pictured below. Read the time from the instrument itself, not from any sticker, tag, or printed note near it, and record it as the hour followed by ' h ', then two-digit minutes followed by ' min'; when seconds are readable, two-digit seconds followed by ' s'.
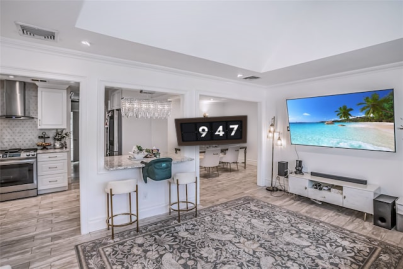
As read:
9 h 47 min
